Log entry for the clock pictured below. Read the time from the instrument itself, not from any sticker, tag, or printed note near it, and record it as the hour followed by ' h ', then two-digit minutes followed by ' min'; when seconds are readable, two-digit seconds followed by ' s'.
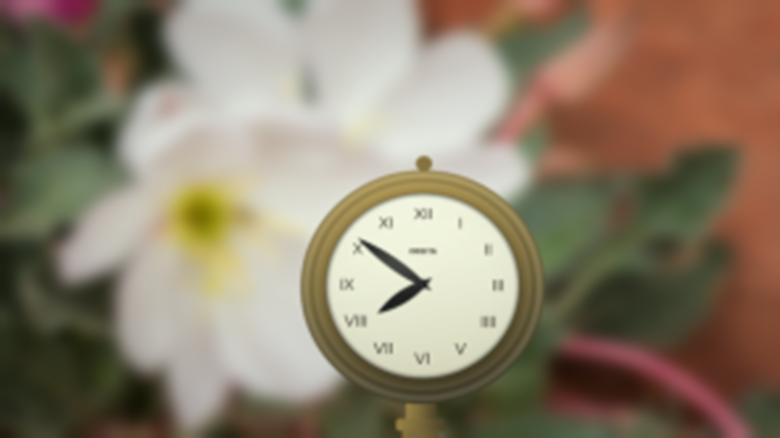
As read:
7 h 51 min
